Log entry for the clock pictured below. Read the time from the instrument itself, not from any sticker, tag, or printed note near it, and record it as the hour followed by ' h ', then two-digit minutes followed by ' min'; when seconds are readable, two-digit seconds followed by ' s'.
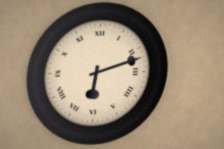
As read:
6 h 12 min
